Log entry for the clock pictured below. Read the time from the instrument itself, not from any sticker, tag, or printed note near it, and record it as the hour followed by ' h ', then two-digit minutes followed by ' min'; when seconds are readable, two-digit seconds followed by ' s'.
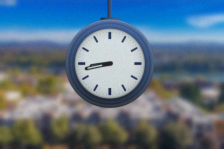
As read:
8 h 43 min
